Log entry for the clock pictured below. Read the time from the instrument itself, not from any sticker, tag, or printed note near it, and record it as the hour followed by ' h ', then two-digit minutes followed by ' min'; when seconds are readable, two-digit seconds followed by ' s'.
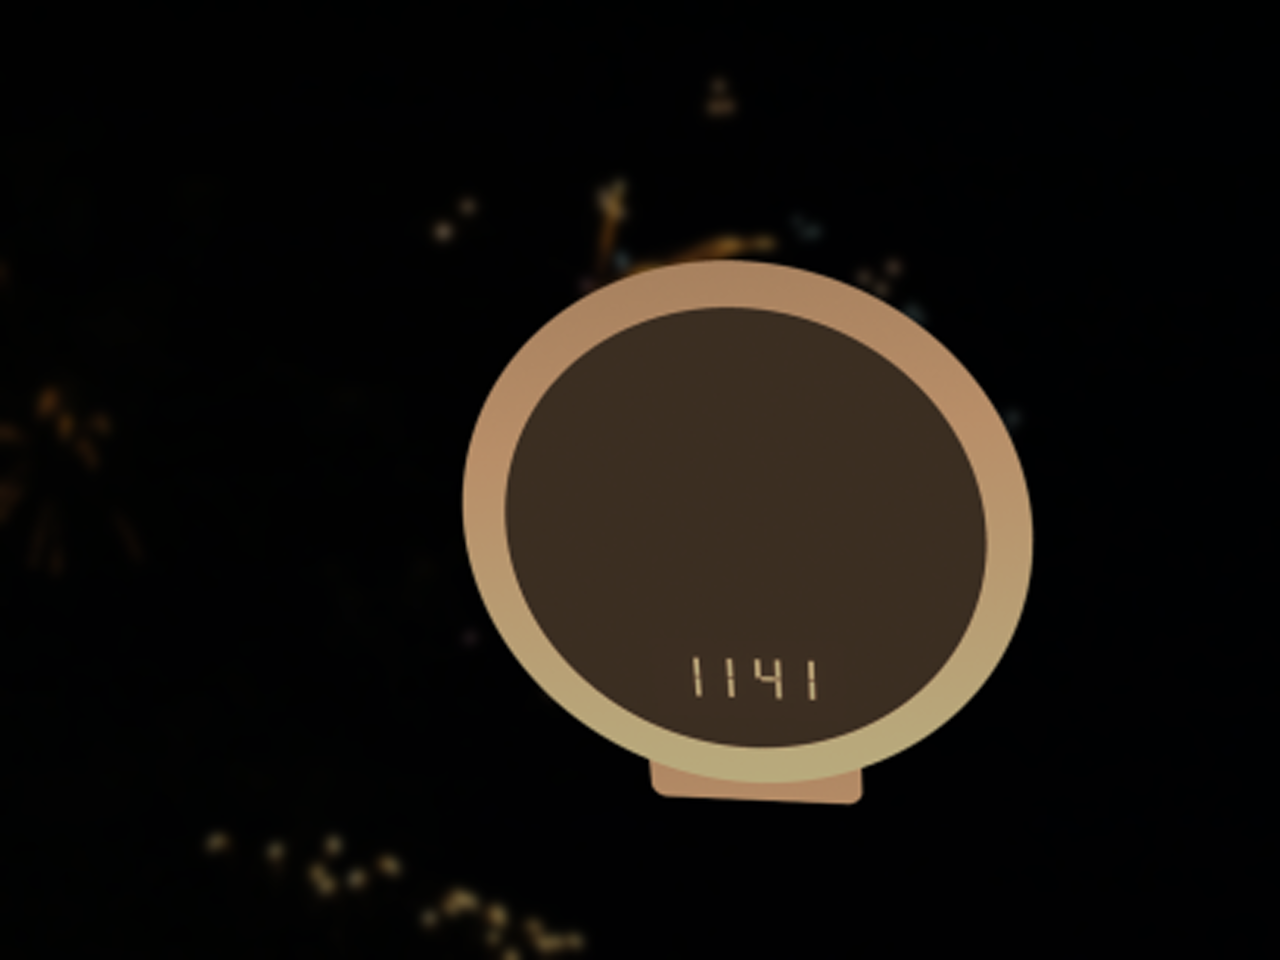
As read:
11 h 41 min
